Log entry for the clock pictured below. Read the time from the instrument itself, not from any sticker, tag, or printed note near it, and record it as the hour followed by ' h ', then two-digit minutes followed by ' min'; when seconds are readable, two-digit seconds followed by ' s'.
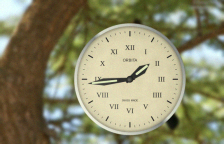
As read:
1 h 44 min
